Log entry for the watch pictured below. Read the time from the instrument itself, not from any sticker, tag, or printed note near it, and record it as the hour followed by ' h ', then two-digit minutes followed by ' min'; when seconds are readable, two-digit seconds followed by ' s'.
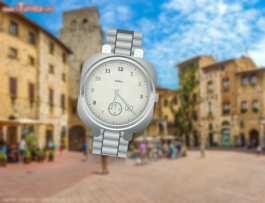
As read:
6 h 22 min
